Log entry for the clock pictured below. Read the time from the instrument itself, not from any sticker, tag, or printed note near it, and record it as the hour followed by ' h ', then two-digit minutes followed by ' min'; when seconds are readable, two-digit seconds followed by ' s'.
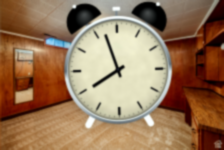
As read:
7 h 57 min
